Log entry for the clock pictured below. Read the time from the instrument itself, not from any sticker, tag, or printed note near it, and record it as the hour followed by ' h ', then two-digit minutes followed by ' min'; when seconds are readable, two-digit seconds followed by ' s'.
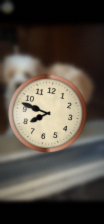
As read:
7 h 47 min
